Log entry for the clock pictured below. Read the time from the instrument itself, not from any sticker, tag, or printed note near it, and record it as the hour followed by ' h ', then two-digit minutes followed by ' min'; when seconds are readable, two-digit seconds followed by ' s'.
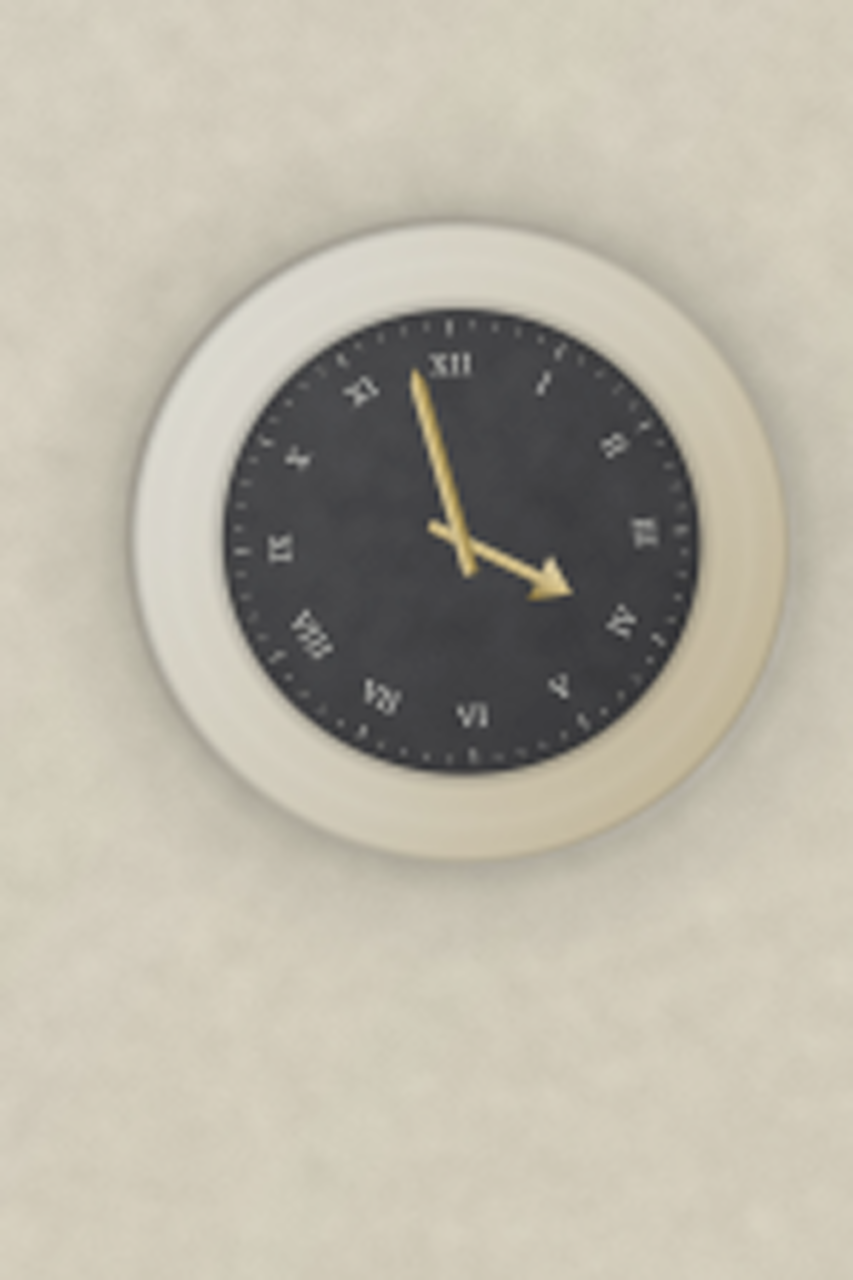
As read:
3 h 58 min
